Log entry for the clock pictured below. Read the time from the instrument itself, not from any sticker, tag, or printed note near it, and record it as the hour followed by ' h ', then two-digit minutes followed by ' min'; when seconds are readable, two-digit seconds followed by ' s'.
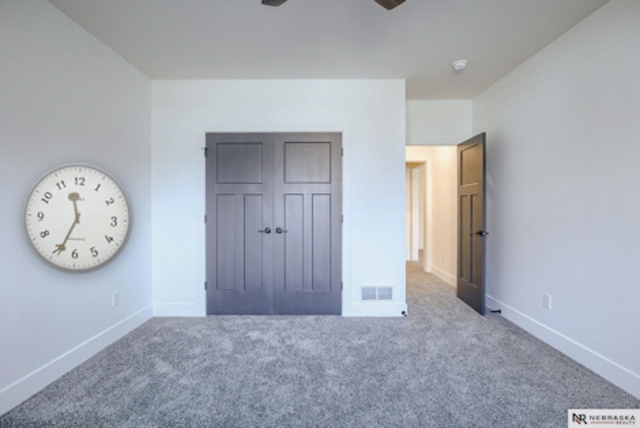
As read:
11 h 34 min
